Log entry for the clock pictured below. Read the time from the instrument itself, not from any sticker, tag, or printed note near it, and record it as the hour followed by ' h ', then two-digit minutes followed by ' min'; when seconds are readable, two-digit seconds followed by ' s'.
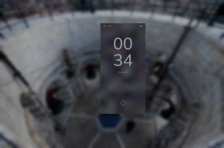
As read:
0 h 34 min
